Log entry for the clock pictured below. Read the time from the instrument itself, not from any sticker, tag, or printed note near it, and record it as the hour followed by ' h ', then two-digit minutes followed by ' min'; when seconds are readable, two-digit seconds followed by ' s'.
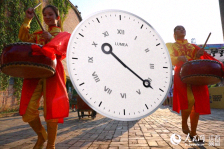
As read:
10 h 21 min
